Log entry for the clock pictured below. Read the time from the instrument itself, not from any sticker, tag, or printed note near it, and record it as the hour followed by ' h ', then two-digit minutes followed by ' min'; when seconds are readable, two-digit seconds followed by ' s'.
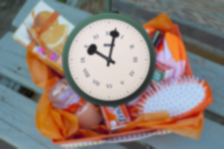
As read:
10 h 02 min
